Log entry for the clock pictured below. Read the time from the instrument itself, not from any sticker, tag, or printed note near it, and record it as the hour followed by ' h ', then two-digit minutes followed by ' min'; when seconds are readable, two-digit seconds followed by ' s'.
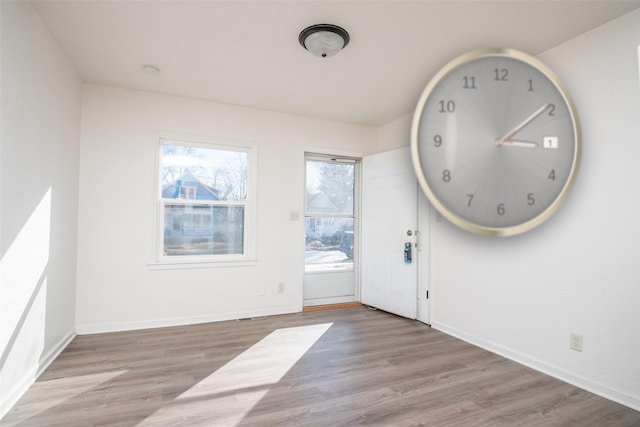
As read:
3 h 09 min
